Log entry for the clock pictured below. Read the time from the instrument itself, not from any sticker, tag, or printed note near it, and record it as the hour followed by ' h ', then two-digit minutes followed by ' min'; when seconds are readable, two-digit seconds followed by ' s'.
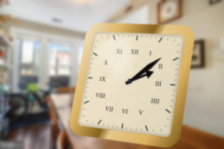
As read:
2 h 08 min
